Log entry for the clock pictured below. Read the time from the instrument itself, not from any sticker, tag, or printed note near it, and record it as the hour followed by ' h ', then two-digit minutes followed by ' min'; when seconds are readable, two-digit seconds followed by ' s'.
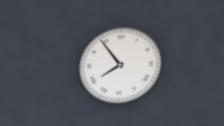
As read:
7 h 54 min
